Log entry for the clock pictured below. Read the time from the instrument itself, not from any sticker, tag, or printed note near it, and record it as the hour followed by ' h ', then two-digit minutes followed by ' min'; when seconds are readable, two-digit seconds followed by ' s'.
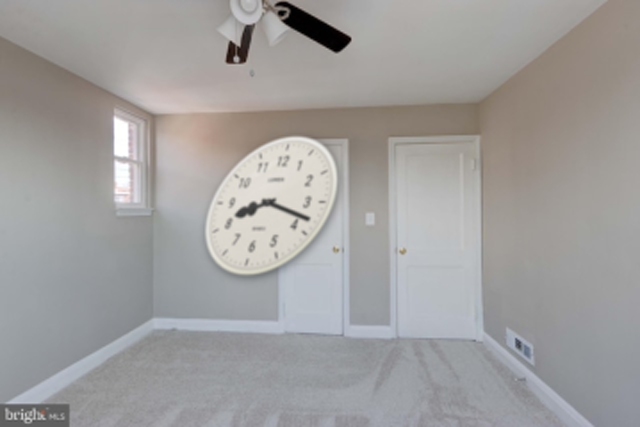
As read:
8 h 18 min
